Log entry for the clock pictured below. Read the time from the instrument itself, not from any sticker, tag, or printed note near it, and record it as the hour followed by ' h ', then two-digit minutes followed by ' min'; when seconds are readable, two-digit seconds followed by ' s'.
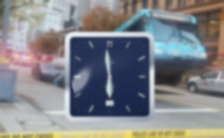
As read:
5 h 59 min
